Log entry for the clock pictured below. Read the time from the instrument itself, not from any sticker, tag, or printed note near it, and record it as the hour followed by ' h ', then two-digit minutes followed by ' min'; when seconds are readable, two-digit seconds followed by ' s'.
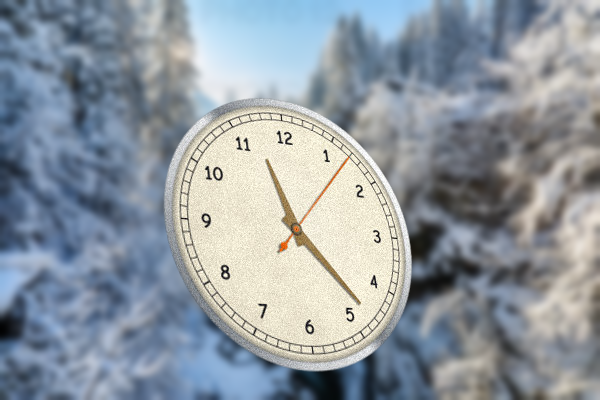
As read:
11 h 23 min 07 s
